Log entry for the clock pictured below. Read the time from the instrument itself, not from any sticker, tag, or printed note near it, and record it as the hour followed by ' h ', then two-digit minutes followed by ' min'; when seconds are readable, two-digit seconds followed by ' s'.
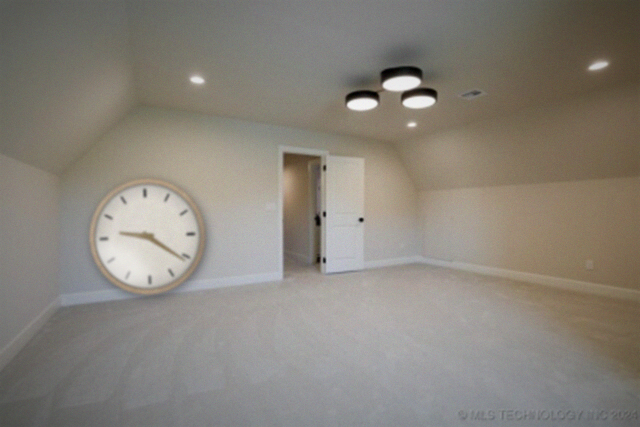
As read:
9 h 21 min
